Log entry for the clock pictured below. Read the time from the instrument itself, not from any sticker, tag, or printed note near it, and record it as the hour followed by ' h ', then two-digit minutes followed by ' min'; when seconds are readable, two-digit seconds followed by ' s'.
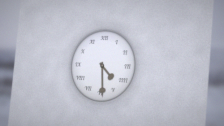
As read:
4 h 29 min
